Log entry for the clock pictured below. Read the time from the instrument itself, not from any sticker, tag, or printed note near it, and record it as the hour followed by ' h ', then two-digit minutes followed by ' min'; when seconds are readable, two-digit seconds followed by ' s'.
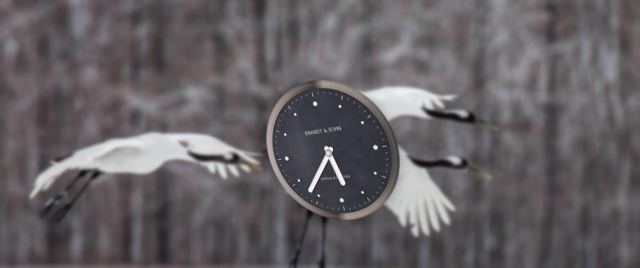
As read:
5 h 37 min
